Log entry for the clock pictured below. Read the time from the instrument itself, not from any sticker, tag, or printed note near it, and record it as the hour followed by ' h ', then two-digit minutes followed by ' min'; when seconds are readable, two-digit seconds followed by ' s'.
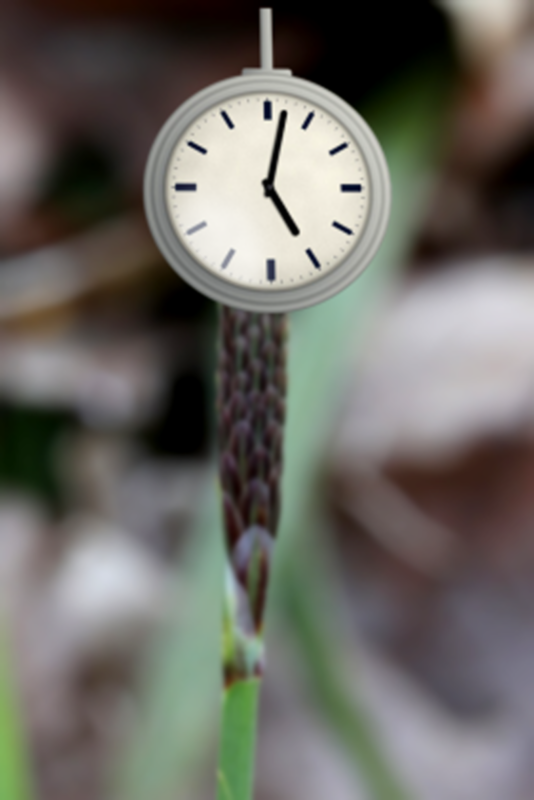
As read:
5 h 02 min
